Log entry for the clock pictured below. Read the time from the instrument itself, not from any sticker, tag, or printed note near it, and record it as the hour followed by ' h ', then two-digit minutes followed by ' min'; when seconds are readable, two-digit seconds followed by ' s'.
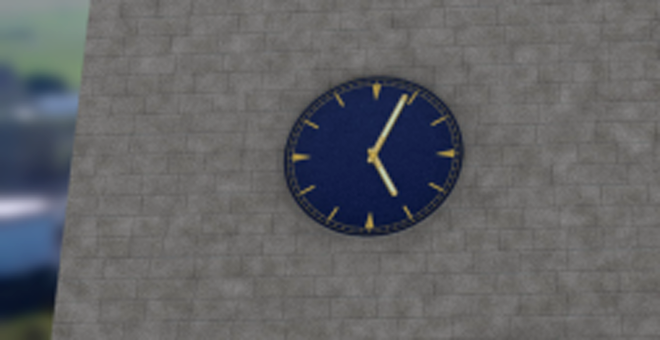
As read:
5 h 04 min
